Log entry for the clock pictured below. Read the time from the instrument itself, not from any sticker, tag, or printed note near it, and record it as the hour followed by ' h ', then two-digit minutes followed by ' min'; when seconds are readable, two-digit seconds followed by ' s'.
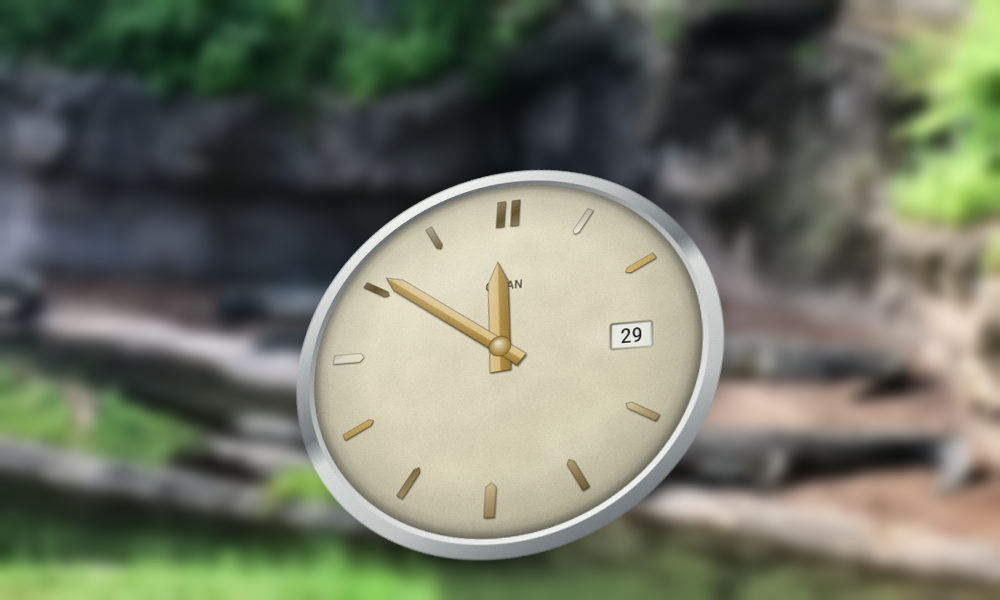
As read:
11 h 51 min
